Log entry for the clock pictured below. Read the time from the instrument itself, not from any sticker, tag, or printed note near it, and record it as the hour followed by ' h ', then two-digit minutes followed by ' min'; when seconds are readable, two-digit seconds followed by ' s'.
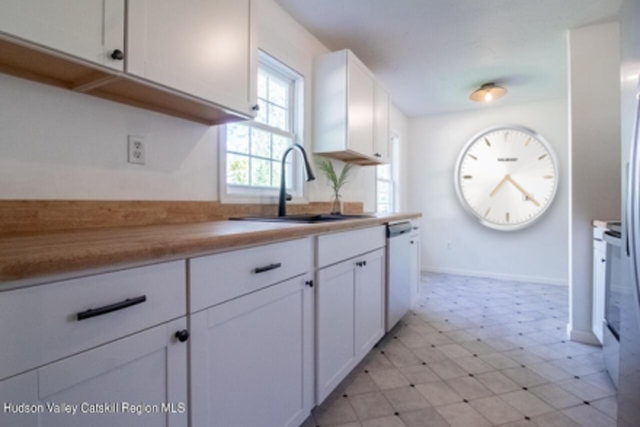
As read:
7 h 22 min
